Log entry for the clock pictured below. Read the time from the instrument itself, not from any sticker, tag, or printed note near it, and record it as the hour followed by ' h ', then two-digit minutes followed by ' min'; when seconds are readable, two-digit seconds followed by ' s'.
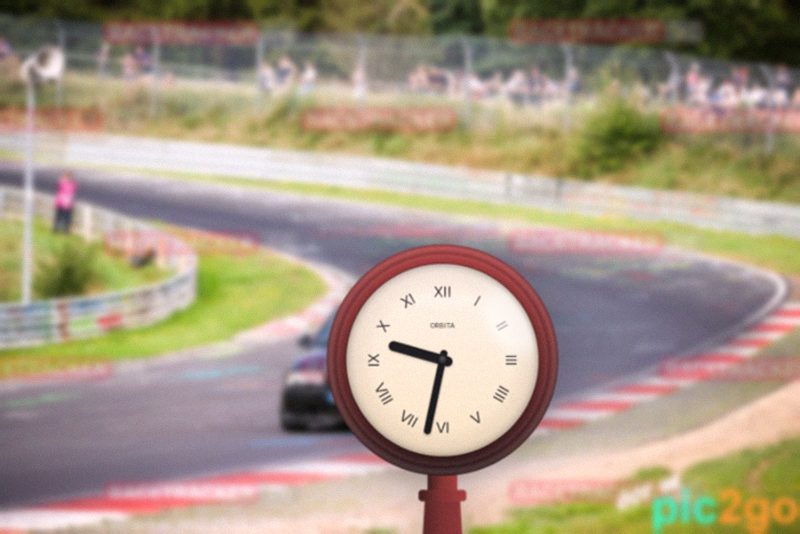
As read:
9 h 32 min
